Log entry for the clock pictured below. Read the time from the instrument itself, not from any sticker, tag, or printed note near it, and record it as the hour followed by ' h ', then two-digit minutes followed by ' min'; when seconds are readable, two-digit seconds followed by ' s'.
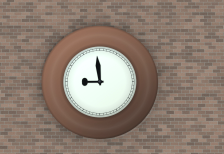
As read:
8 h 59 min
